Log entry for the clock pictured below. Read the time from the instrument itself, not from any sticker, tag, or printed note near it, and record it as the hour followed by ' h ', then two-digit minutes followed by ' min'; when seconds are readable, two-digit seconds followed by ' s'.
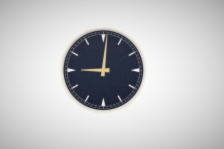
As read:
9 h 01 min
